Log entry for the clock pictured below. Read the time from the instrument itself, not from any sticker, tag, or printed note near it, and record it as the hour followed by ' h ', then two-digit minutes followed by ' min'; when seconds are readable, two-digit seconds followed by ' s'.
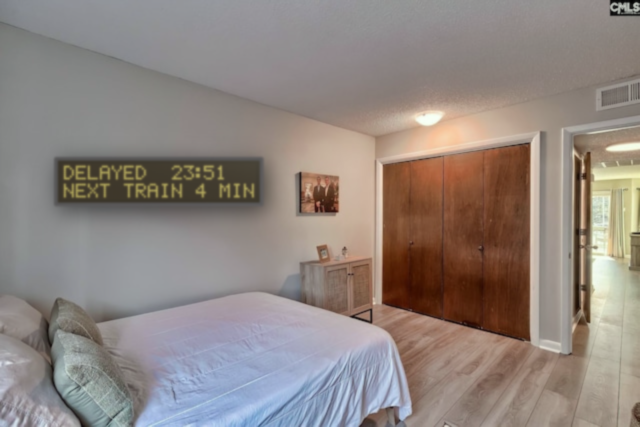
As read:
23 h 51 min
